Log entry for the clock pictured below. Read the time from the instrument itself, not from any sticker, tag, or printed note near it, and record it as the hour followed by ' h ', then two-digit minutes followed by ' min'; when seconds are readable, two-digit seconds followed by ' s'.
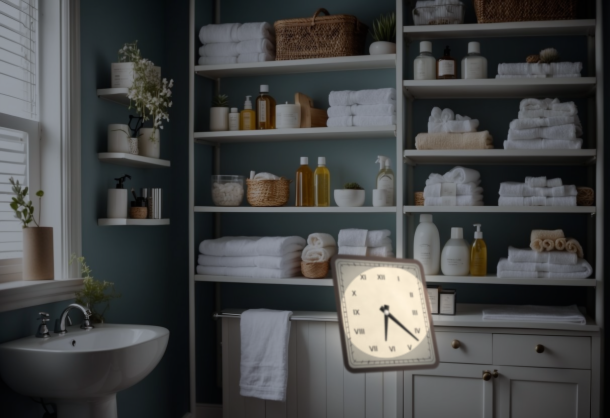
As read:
6 h 22 min
